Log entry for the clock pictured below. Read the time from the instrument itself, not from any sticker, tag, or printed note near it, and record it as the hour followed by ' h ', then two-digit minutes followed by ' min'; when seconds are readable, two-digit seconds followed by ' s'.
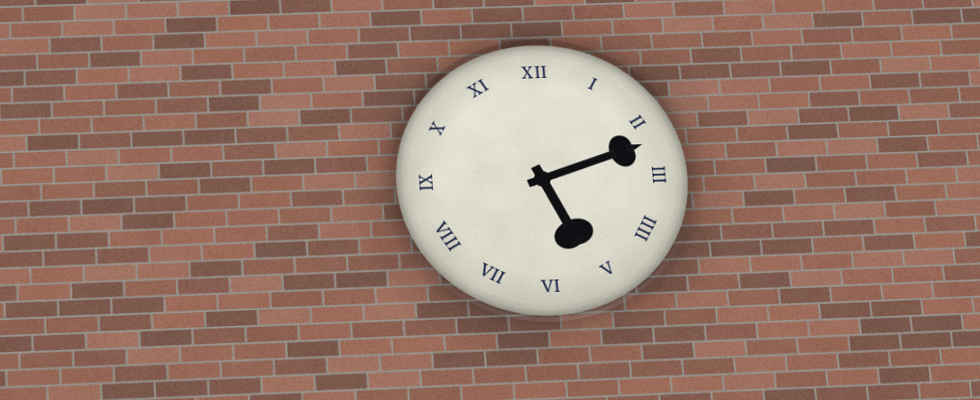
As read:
5 h 12 min
